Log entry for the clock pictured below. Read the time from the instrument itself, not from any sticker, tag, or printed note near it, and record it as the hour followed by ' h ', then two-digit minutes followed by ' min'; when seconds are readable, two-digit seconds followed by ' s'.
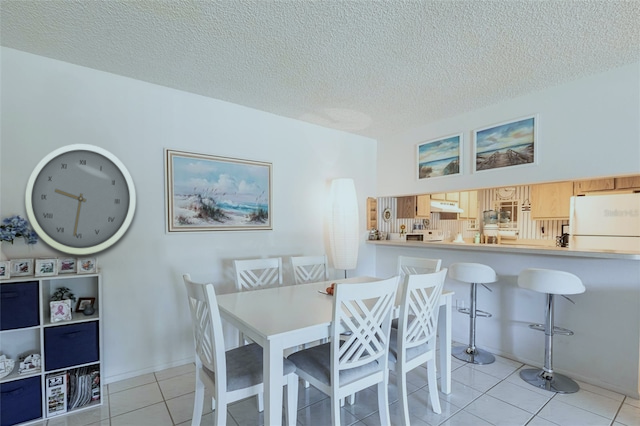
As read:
9 h 31 min
